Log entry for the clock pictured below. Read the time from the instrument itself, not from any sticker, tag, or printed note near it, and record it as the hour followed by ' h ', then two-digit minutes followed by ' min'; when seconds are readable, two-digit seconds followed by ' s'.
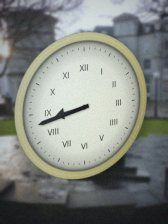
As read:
8 h 43 min
